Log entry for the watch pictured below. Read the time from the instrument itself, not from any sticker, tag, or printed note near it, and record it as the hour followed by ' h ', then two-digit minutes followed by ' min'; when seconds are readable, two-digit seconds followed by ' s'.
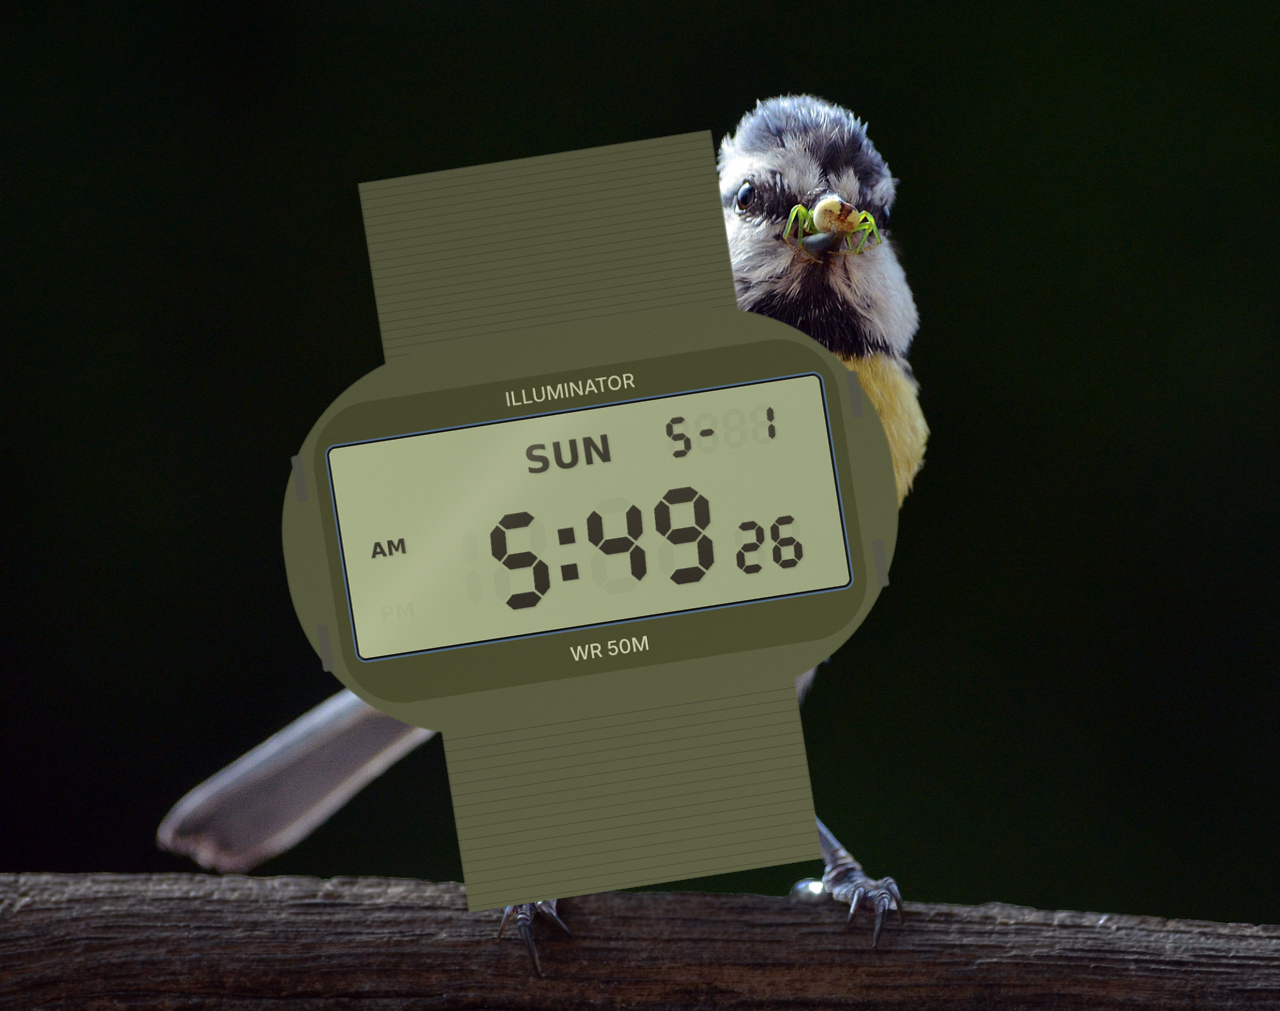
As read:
5 h 49 min 26 s
